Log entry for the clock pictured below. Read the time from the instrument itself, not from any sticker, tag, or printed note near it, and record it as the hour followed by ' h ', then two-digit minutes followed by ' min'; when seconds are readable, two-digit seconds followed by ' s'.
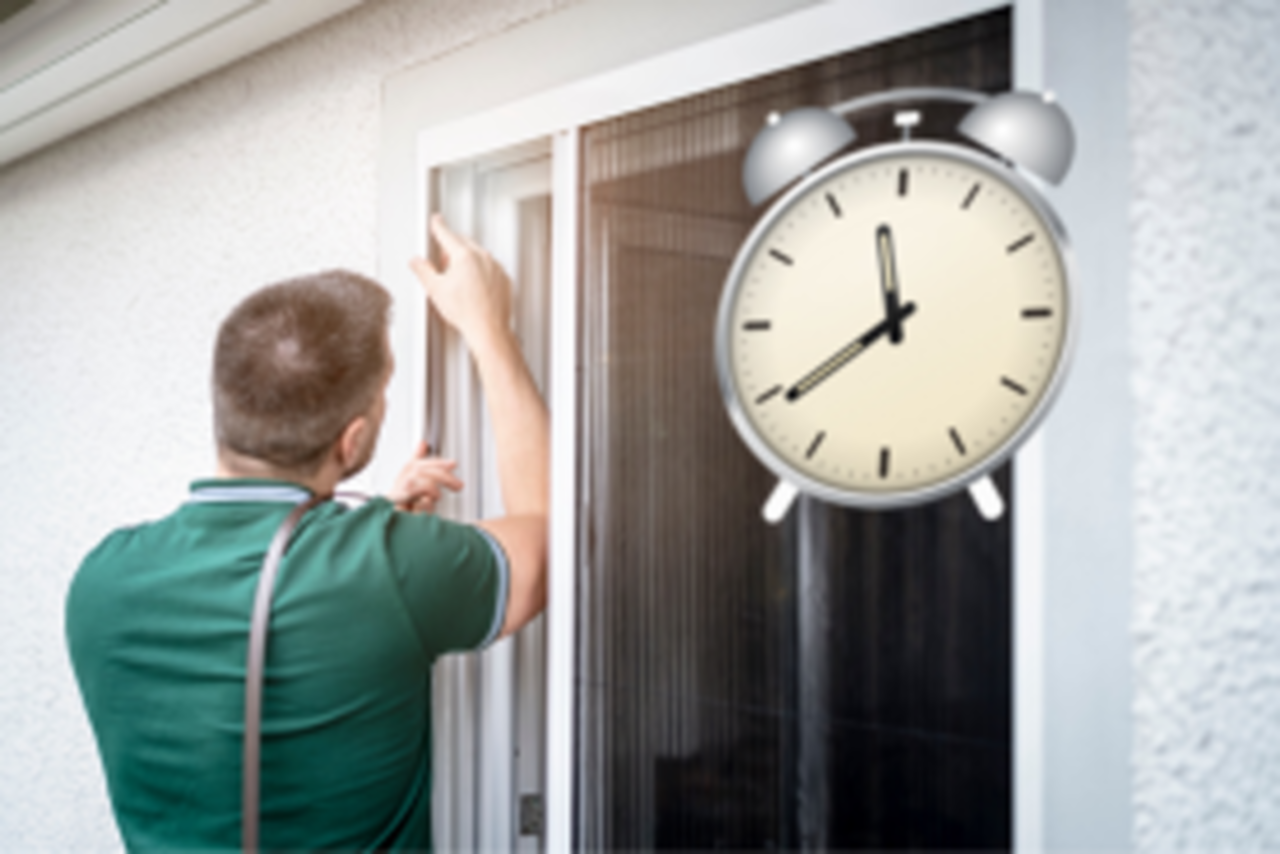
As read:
11 h 39 min
